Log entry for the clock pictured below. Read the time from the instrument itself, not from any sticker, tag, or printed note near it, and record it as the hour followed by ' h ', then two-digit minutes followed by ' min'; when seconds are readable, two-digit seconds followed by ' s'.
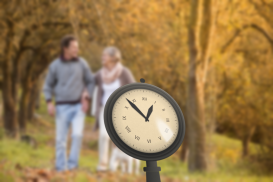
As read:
12 h 53 min
